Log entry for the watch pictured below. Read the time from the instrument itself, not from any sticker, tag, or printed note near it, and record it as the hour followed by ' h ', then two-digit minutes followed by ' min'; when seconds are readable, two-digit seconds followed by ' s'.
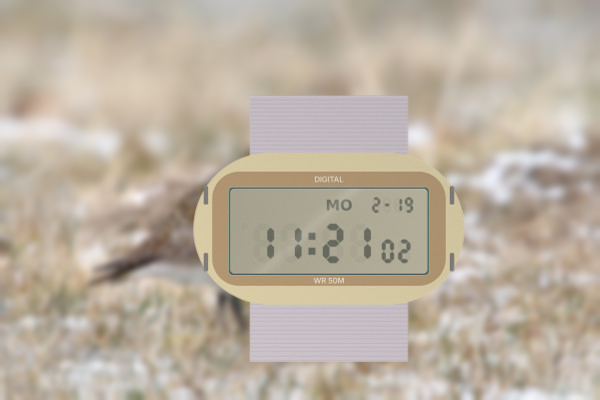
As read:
11 h 21 min 02 s
